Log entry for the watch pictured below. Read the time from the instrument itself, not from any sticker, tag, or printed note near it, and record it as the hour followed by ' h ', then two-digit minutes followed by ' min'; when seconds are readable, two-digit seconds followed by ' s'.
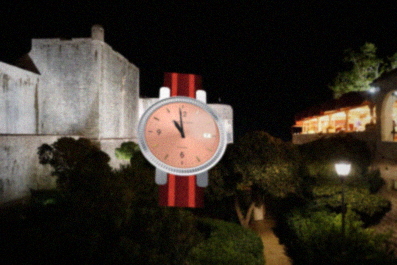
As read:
10 h 59 min
